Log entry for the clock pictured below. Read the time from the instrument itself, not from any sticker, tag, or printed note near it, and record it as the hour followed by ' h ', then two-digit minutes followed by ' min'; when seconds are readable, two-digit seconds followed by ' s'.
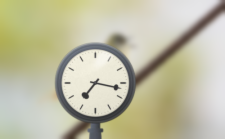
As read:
7 h 17 min
